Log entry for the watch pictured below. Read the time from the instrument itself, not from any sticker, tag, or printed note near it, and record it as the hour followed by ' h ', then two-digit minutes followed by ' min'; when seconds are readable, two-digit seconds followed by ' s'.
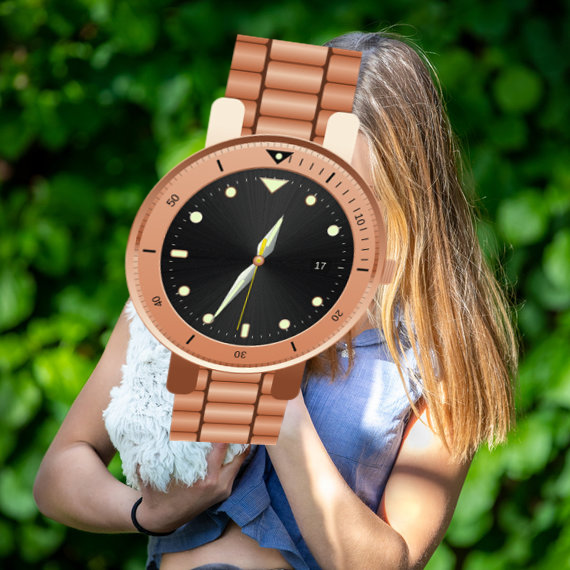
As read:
12 h 34 min 31 s
